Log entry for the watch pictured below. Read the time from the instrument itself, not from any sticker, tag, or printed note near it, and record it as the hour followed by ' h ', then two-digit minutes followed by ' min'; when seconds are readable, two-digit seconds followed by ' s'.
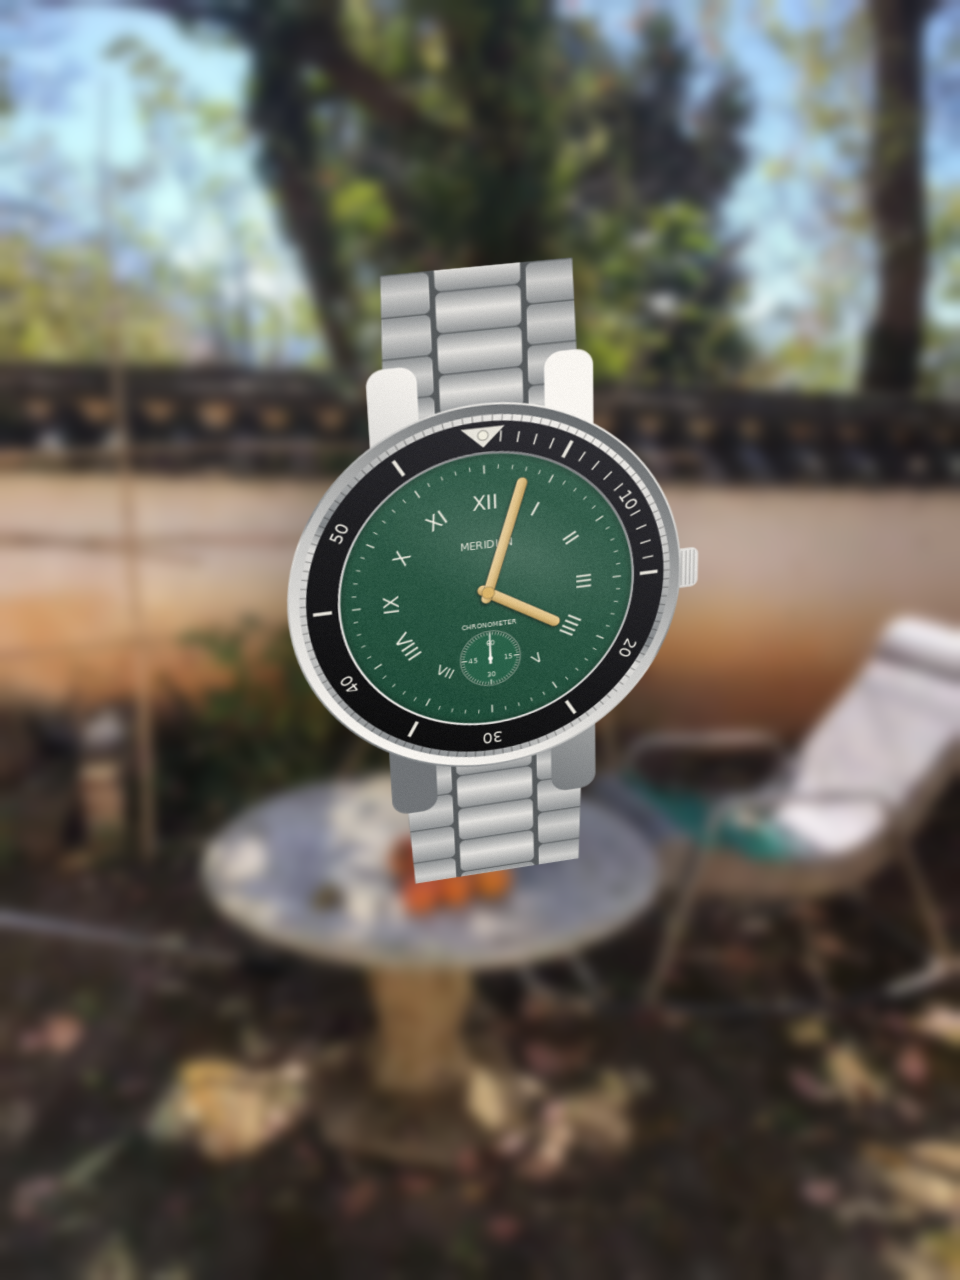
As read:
4 h 03 min
